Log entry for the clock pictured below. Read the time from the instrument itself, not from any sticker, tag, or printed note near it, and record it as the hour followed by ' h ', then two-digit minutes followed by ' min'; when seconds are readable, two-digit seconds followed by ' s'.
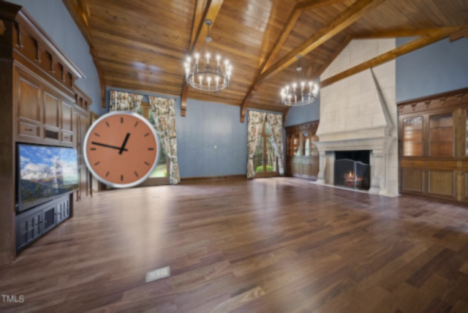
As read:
12 h 47 min
